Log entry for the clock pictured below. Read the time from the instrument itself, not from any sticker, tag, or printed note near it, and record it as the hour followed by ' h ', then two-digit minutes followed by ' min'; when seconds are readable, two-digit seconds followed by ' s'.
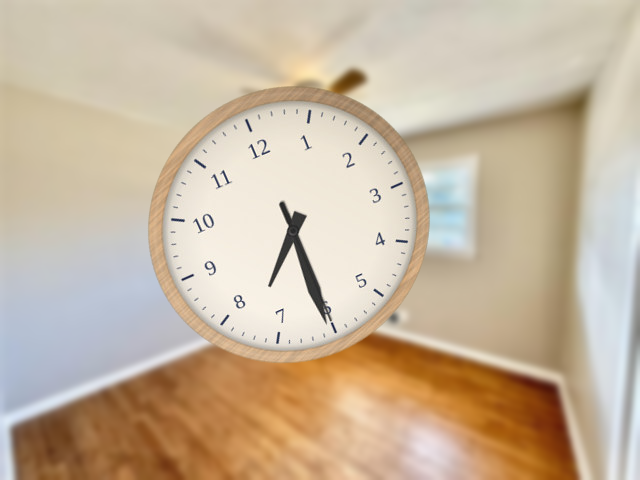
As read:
7 h 30 min 30 s
